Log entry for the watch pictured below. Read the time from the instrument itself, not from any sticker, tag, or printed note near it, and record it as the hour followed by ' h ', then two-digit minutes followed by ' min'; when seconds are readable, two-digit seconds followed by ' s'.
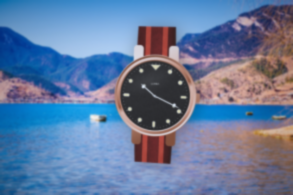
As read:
10 h 19 min
